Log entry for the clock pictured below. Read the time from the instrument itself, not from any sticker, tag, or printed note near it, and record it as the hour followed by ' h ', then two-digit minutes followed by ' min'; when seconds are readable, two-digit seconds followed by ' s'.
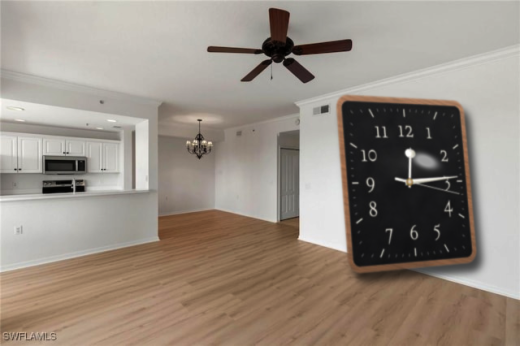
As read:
12 h 14 min 17 s
